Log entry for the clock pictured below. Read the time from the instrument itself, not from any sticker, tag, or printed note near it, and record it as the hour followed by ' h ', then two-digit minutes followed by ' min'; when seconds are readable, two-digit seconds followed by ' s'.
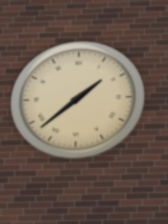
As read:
1 h 38 min
